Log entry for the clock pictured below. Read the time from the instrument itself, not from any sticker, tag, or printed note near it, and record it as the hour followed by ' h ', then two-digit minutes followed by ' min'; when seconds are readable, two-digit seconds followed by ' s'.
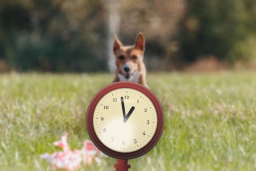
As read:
12 h 58 min
